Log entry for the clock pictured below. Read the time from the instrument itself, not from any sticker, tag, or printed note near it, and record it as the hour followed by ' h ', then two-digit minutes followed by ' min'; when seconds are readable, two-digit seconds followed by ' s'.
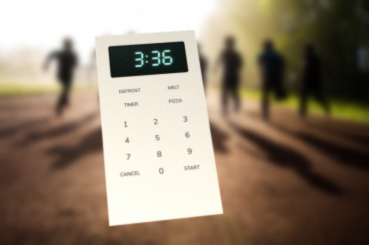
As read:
3 h 36 min
